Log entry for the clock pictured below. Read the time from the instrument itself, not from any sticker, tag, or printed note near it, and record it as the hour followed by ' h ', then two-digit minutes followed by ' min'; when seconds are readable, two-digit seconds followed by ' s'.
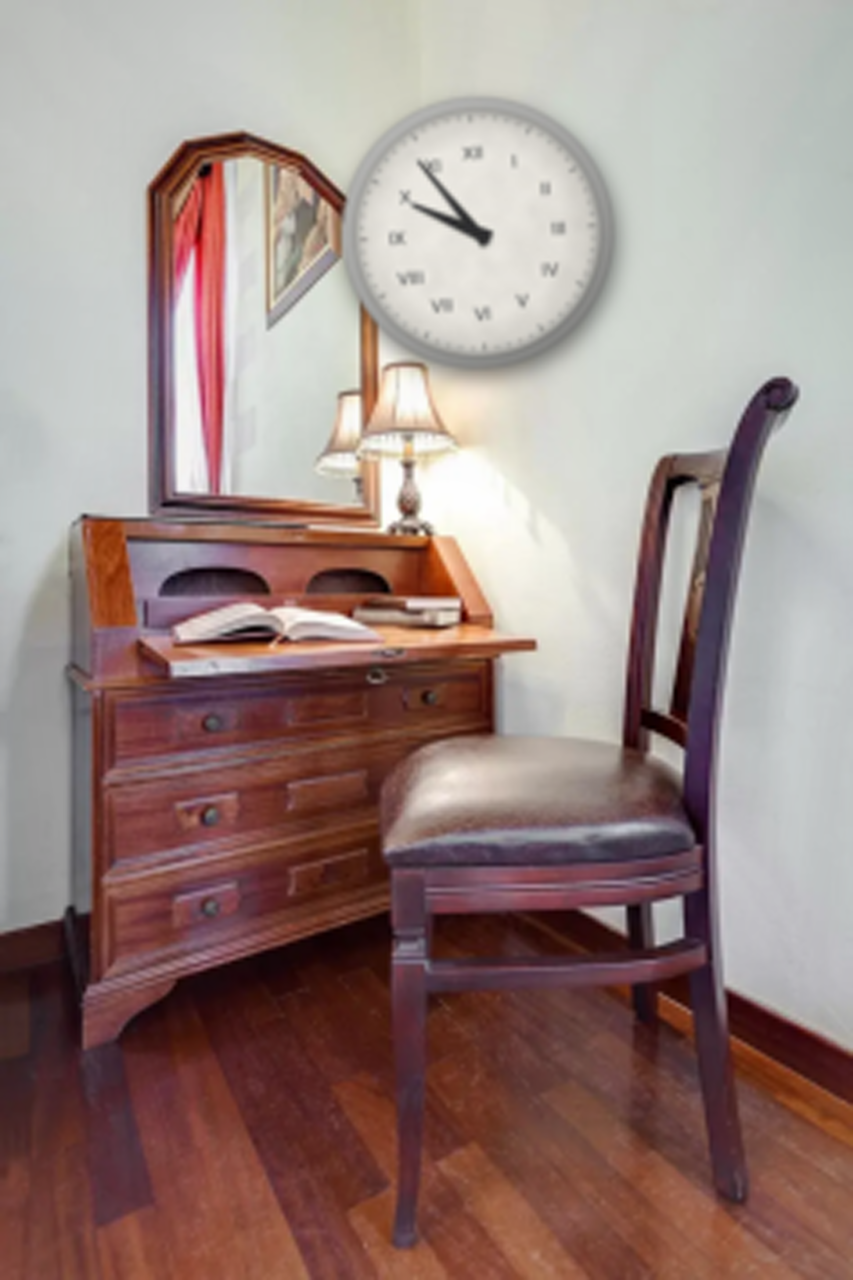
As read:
9 h 54 min
